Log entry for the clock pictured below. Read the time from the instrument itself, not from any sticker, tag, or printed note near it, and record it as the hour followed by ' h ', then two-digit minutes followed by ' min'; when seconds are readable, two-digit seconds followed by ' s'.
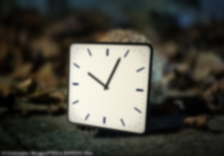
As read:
10 h 04 min
